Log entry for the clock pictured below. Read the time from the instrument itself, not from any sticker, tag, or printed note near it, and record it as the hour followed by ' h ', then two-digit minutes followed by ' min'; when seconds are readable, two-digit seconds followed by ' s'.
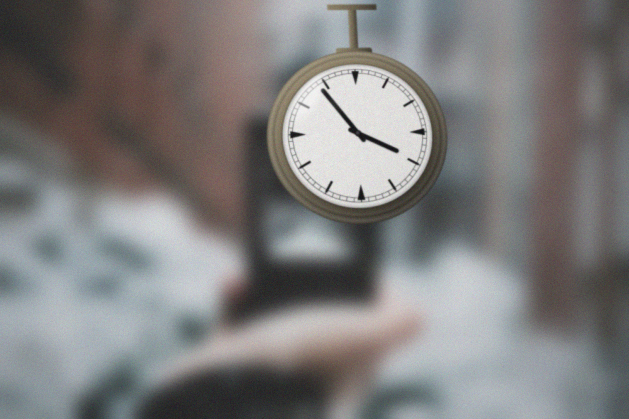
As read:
3 h 54 min
